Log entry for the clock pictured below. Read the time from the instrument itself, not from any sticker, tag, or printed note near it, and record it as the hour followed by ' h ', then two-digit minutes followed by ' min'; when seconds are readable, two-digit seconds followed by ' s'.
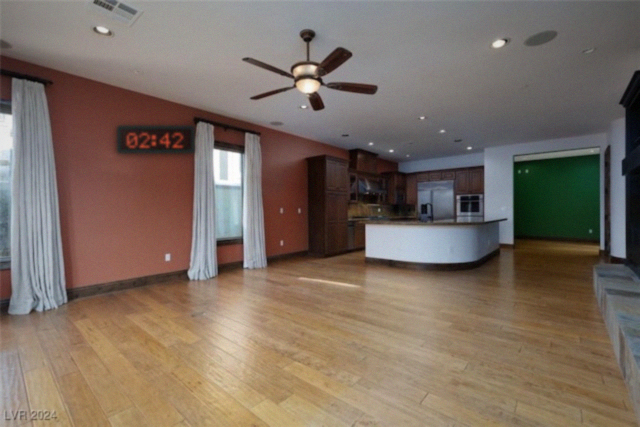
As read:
2 h 42 min
